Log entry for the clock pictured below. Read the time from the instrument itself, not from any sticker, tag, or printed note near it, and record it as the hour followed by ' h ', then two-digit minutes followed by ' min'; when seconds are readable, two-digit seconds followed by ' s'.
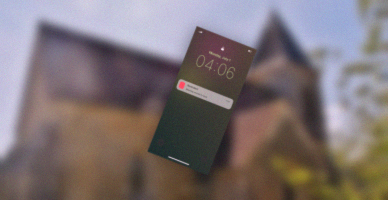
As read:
4 h 06 min
